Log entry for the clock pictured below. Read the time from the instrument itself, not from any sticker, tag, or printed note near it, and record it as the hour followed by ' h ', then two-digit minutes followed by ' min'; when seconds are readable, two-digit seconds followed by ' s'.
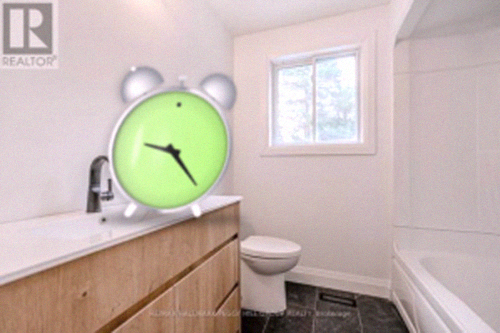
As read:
9 h 23 min
